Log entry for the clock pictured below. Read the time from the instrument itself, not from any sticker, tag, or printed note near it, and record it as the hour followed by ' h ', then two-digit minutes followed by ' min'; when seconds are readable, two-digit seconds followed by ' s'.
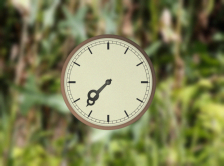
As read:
7 h 37 min
